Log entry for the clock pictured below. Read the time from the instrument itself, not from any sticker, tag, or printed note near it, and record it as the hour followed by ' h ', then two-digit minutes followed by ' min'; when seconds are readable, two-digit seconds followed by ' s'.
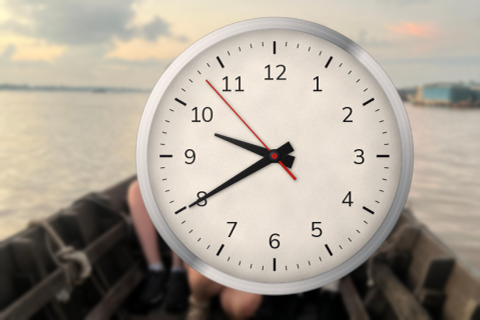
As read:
9 h 39 min 53 s
